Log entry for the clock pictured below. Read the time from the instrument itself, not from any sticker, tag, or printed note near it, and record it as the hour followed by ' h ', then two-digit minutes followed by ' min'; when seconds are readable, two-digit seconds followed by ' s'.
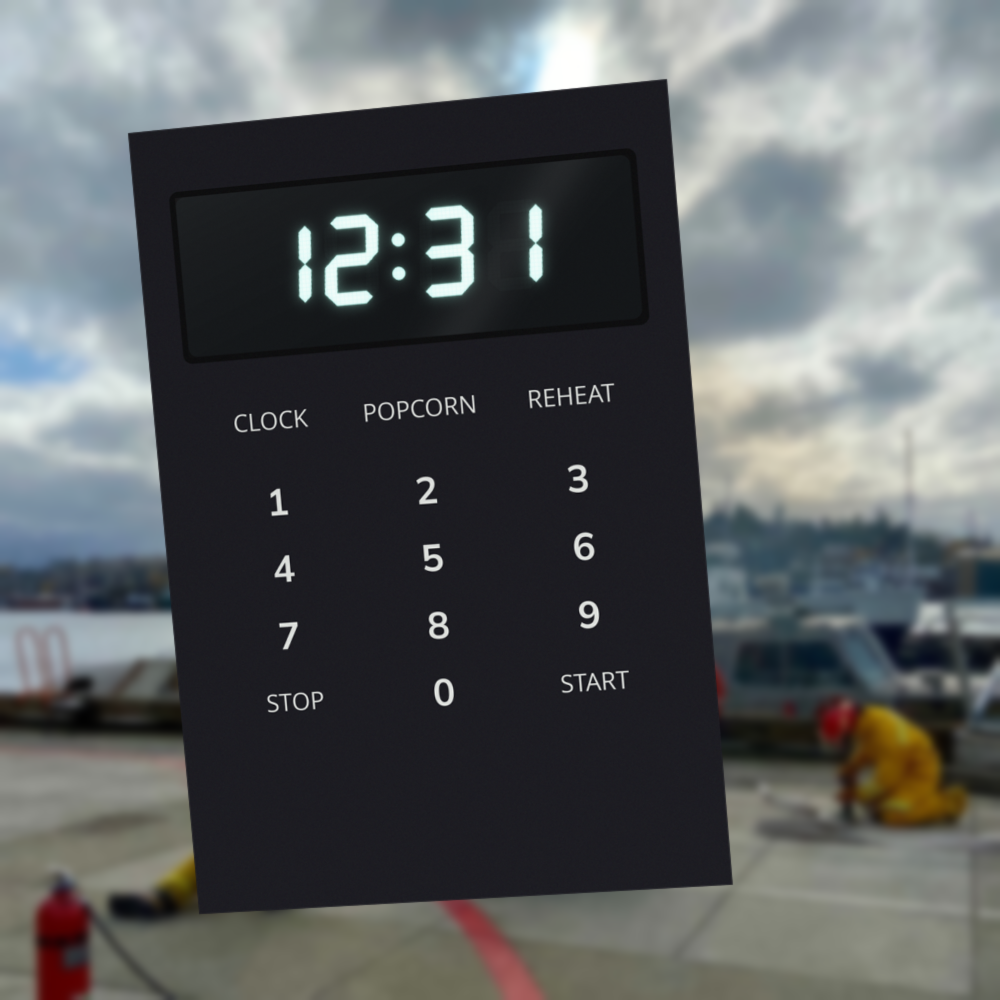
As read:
12 h 31 min
